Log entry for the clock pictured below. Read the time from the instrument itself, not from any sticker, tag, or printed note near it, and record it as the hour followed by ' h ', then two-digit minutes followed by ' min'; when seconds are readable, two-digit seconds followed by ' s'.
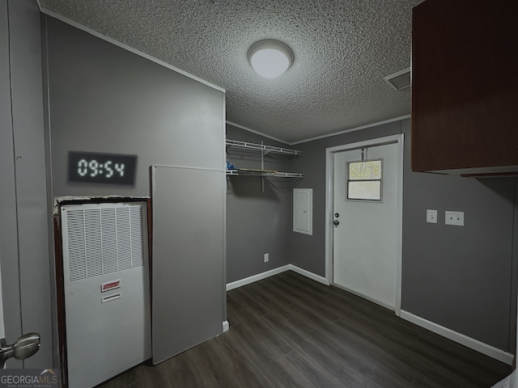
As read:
9 h 54 min
